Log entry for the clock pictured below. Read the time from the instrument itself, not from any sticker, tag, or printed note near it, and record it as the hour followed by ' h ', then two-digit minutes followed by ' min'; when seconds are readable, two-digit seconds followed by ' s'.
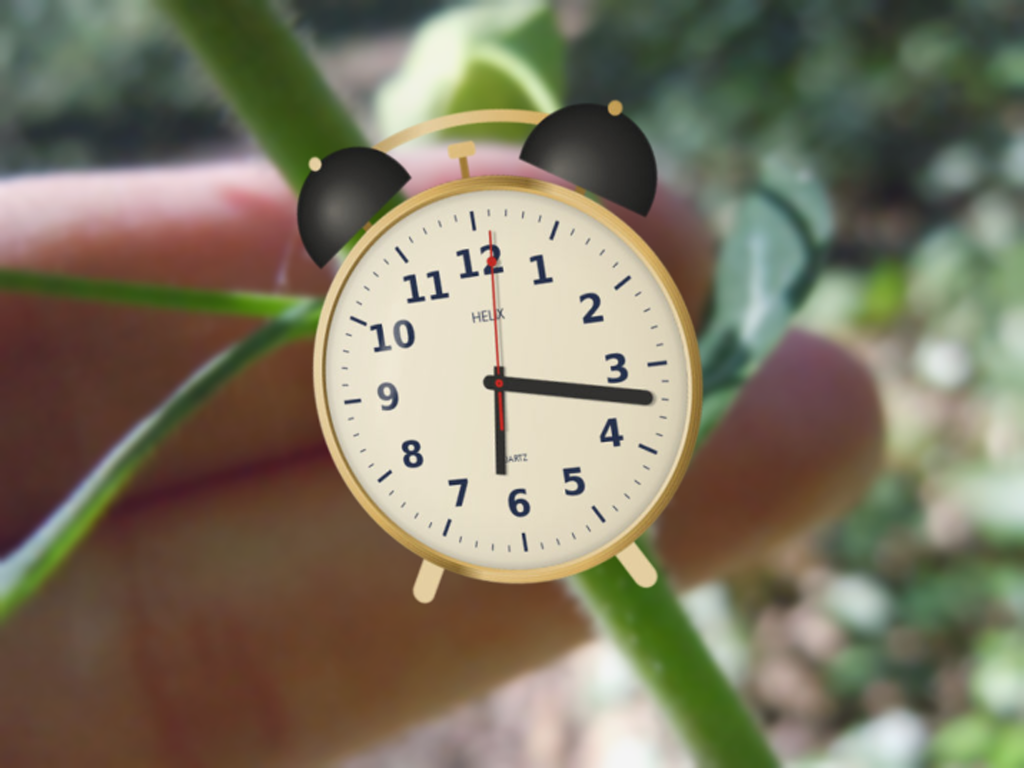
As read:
6 h 17 min 01 s
